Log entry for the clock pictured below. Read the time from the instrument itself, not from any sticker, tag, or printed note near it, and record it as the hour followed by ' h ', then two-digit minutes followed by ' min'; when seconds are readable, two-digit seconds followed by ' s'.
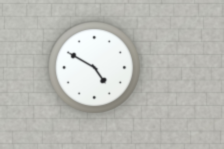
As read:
4 h 50 min
